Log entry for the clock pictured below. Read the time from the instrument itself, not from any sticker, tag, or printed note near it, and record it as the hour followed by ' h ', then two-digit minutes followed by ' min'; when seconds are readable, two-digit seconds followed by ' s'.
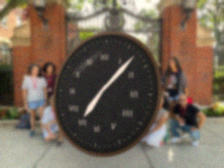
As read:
7 h 07 min
